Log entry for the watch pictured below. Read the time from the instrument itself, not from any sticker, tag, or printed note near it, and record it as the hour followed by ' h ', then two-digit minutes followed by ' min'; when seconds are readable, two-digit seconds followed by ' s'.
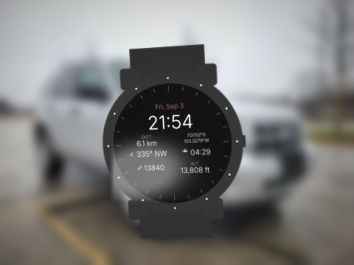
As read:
21 h 54 min
